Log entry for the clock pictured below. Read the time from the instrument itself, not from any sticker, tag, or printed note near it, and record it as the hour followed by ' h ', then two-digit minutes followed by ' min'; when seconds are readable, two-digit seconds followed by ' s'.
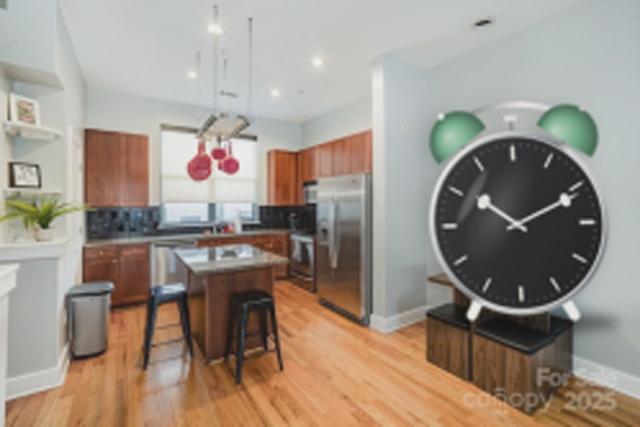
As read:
10 h 11 min
